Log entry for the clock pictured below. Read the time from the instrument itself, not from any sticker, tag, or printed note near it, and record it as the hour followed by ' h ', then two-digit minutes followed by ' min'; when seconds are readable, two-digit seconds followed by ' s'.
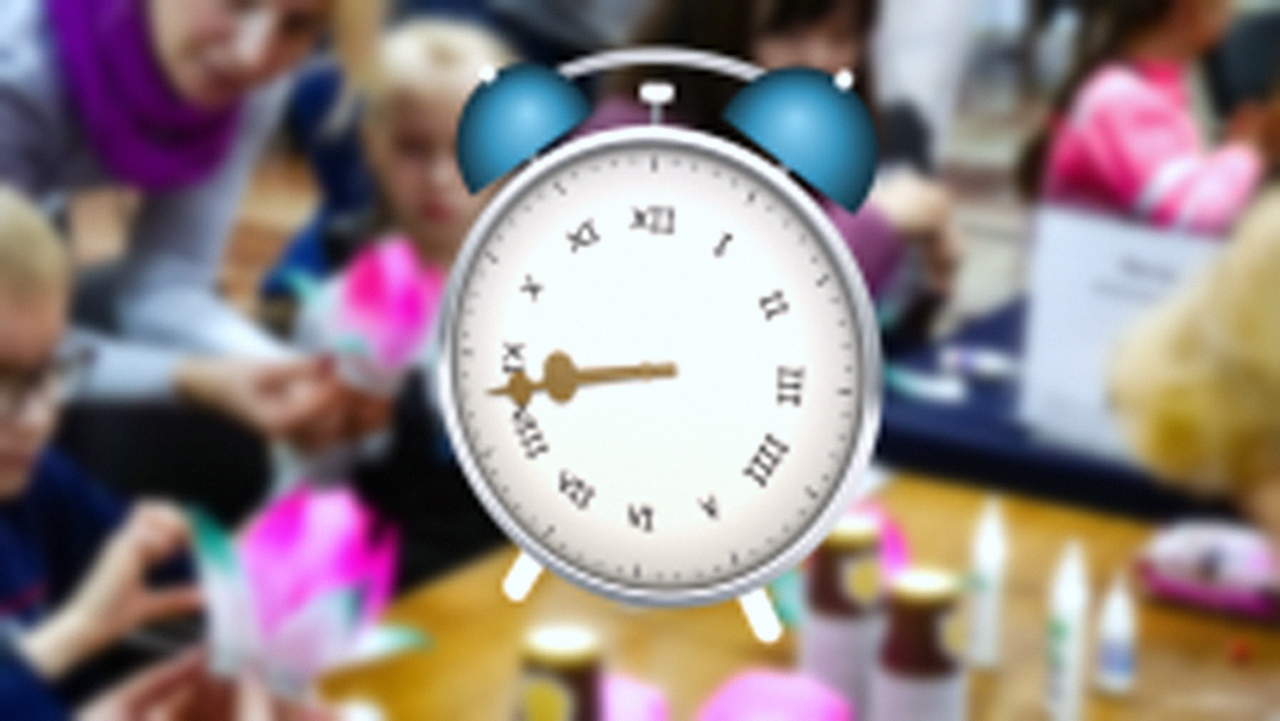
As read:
8 h 43 min
